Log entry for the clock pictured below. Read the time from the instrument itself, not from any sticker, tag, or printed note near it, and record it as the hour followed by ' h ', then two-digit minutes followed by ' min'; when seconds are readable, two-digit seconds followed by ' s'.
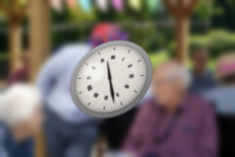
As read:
11 h 27 min
